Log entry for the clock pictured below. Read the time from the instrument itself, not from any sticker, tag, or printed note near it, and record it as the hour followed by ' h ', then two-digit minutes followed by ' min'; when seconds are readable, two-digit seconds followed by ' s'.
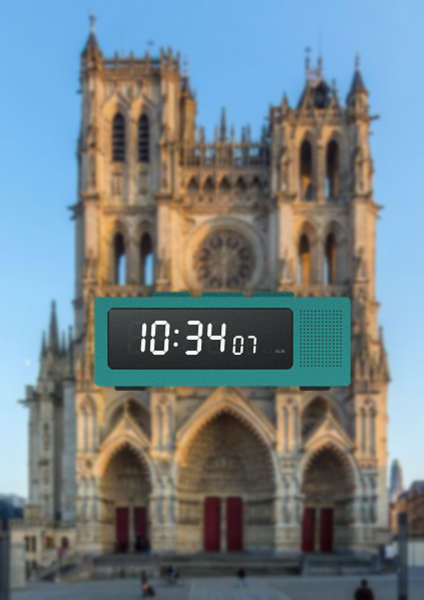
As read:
10 h 34 min 07 s
